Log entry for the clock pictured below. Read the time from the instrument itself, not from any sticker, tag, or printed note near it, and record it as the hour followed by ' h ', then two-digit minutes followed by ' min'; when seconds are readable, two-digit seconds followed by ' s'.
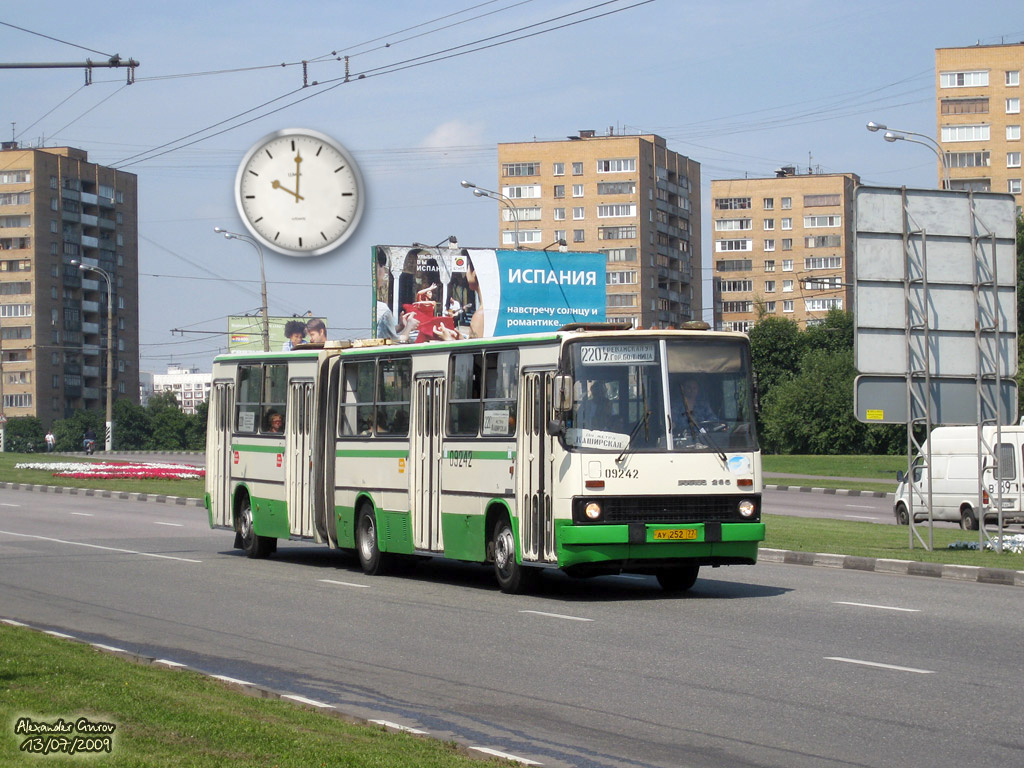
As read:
10 h 01 min
